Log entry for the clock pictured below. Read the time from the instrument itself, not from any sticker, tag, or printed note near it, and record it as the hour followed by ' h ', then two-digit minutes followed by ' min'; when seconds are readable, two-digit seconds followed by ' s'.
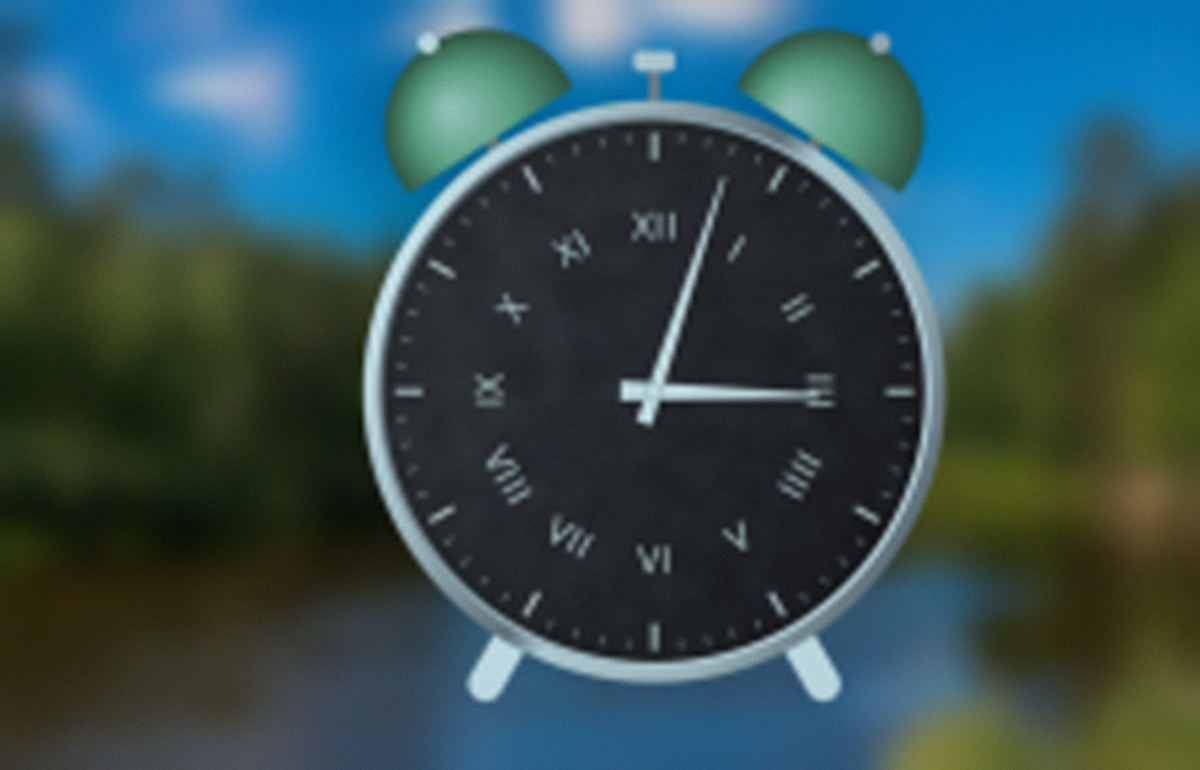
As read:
3 h 03 min
